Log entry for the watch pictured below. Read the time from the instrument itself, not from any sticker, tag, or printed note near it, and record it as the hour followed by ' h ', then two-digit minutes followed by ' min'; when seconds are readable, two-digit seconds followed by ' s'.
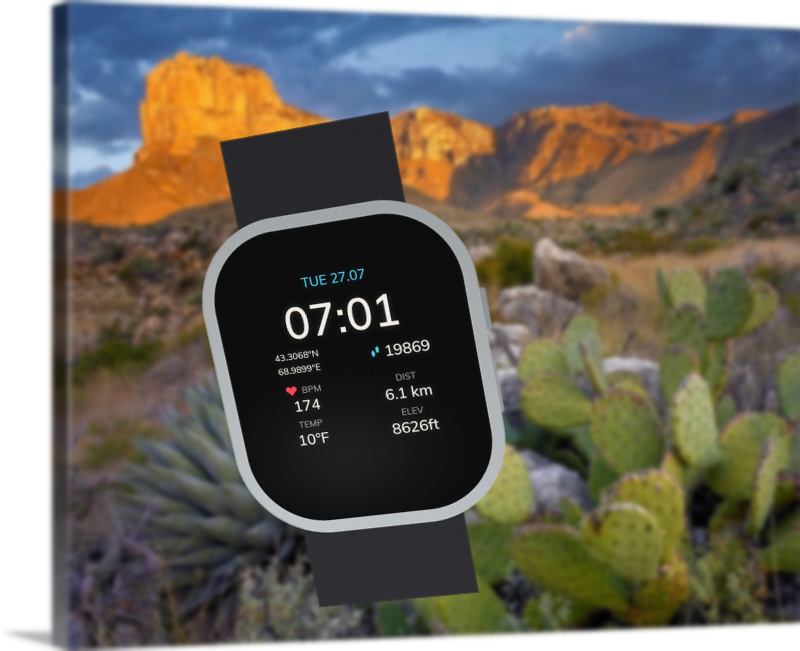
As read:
7 h 01 min
